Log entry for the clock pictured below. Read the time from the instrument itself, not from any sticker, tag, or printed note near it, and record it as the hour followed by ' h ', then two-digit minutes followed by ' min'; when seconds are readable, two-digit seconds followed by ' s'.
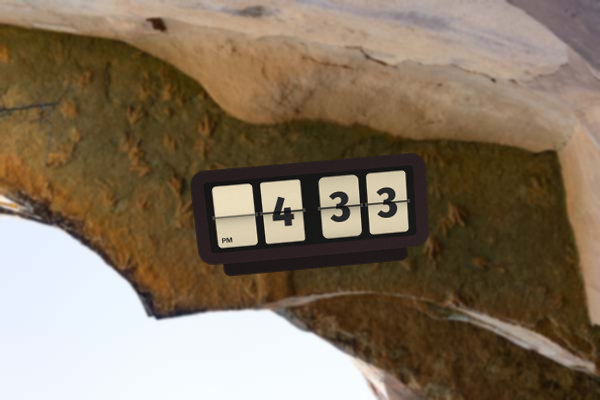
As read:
4 h 33 min
